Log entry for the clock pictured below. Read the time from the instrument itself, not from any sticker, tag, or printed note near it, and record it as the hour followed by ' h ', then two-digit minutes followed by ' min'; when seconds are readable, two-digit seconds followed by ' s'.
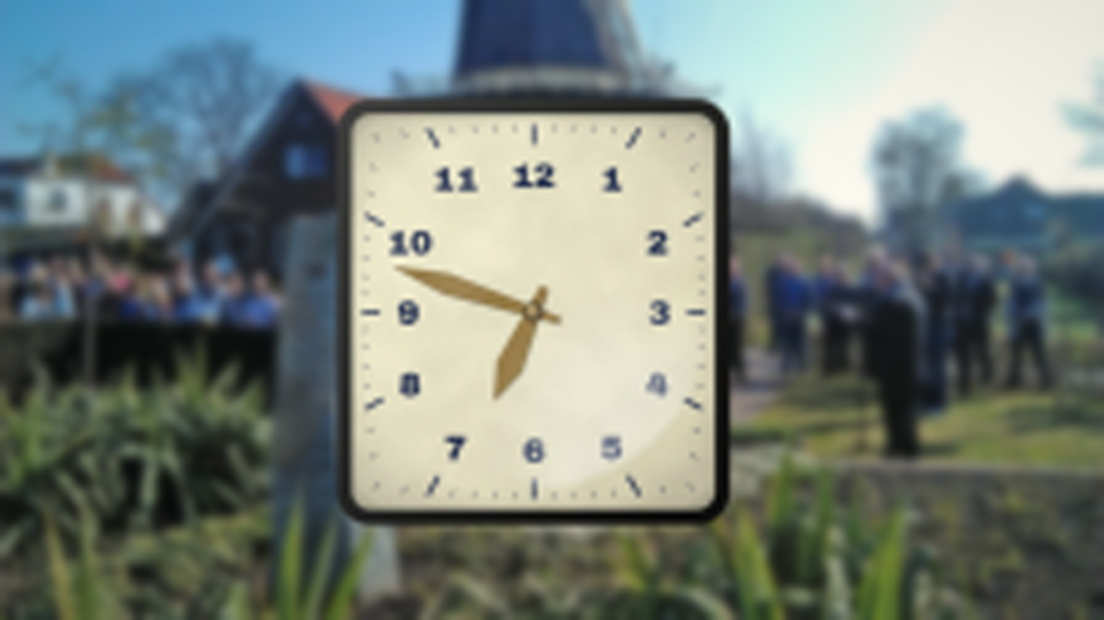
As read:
6 h 48 min
